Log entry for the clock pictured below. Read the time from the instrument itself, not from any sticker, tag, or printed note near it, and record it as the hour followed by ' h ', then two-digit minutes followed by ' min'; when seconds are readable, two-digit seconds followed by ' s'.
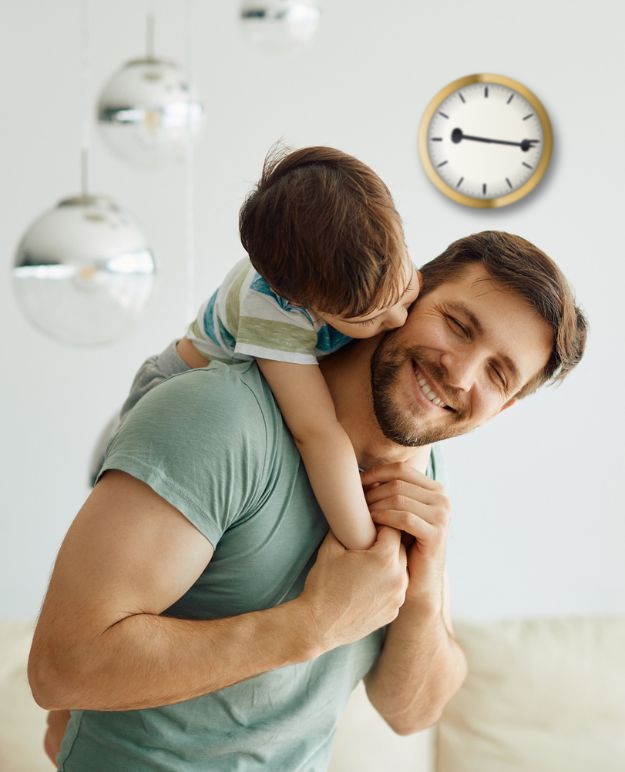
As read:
9 h 16 min
